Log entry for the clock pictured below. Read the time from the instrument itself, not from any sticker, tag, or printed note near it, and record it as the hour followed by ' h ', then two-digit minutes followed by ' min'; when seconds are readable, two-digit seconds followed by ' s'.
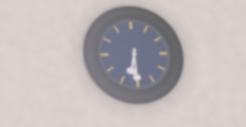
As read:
6 h 30 min
